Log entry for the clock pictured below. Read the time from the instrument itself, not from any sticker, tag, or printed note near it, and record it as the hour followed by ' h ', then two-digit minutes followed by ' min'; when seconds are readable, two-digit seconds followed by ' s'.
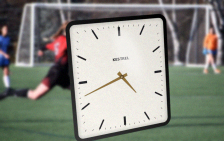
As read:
4 h 42 min
